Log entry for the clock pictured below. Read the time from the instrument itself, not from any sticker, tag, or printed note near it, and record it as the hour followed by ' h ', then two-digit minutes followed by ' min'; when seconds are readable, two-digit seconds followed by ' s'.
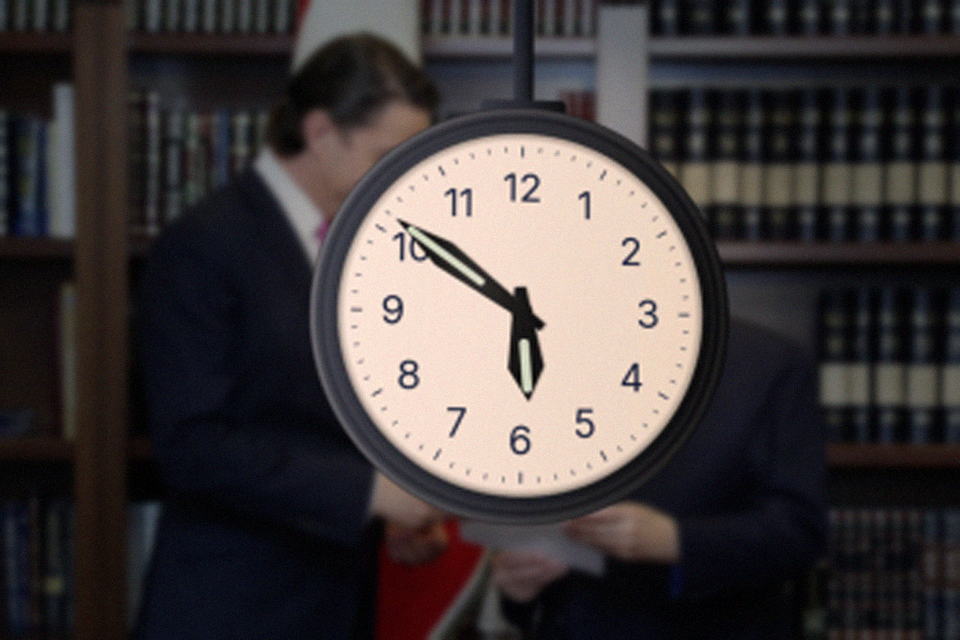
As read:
5 h 51 min
